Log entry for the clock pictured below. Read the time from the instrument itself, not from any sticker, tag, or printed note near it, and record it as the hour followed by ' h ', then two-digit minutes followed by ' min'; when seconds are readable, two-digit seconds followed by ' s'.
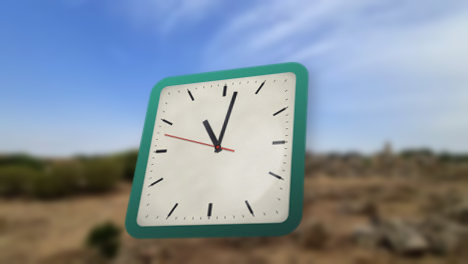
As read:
11 h 01 min 48 s
